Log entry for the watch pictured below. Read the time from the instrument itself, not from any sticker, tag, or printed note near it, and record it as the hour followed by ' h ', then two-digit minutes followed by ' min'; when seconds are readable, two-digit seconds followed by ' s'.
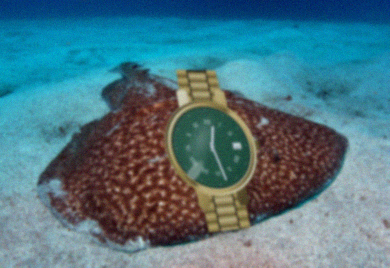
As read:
12 h 28 min
